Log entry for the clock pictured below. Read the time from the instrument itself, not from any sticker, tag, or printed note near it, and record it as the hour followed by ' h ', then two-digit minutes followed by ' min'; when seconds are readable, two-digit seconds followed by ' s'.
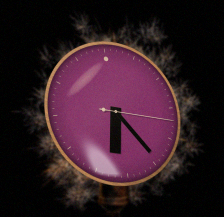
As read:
6 h 24 min 17 s
